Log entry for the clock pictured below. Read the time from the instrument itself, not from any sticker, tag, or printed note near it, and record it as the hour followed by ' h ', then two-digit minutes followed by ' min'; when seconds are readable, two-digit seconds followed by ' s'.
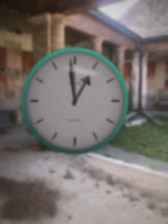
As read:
12 h 59 min
